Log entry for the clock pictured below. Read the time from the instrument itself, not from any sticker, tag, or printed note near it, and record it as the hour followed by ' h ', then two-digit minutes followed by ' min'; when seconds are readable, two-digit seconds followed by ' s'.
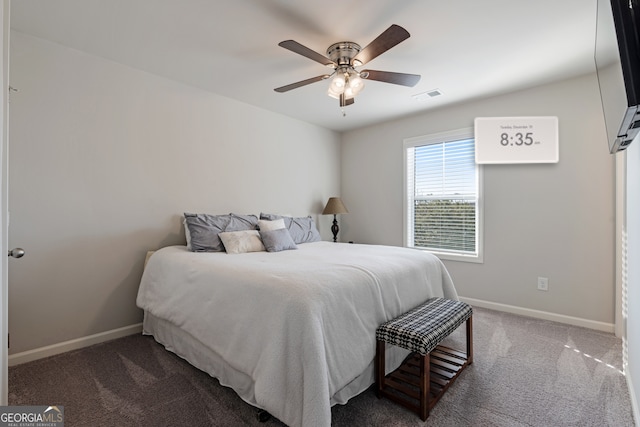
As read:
8 h 35 min
